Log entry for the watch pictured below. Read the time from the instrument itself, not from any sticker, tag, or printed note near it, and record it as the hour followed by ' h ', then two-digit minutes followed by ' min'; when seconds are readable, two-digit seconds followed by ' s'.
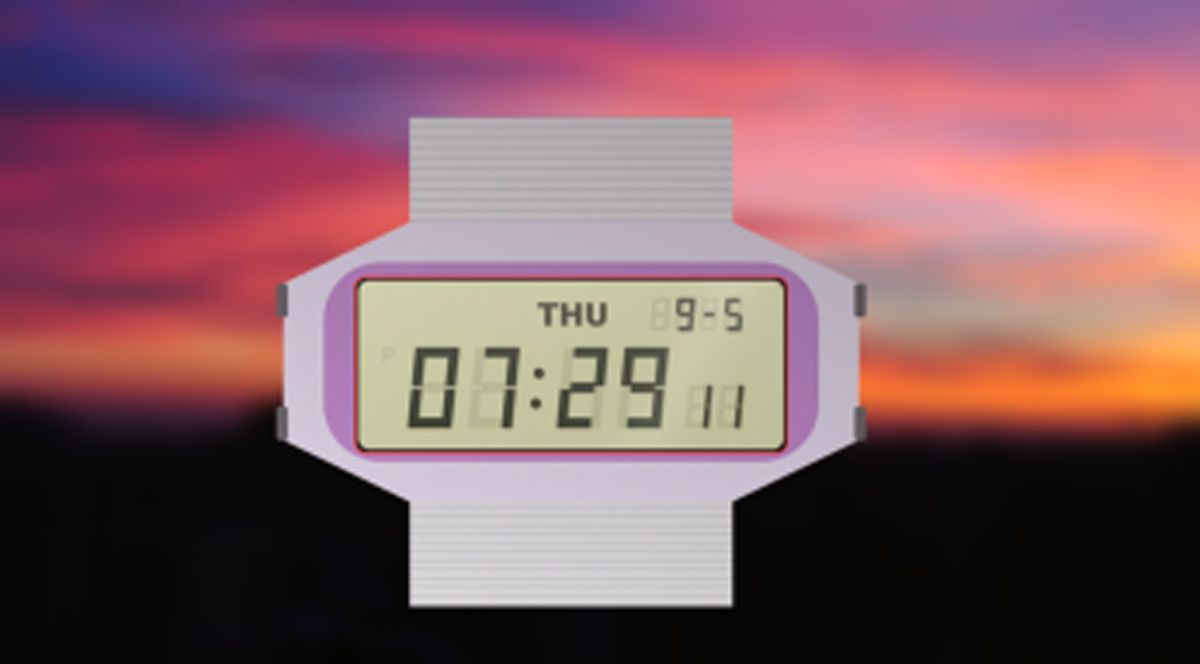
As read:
7 h 29 min 11 s
